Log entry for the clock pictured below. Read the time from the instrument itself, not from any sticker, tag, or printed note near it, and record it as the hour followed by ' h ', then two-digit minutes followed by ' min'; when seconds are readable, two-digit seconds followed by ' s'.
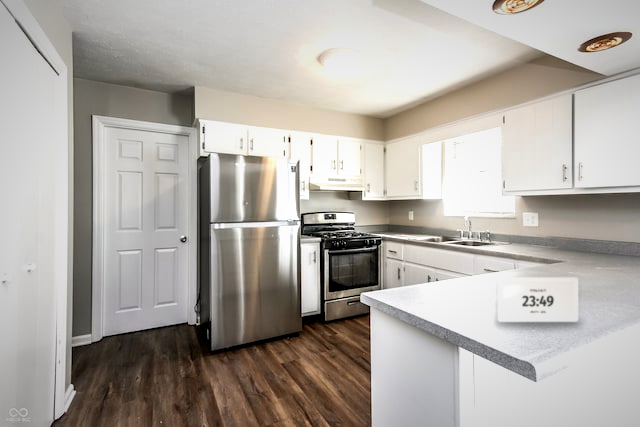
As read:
23 h 49 min
